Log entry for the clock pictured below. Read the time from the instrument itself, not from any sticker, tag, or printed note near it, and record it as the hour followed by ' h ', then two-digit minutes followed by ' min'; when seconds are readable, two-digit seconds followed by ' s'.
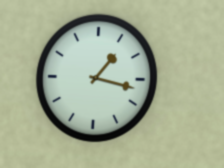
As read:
1 h 17 min
